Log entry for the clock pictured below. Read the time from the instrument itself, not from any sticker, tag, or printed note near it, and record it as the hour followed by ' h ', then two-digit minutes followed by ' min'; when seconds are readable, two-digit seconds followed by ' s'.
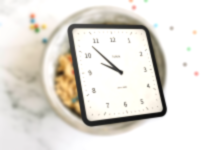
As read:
9 h 53 min
